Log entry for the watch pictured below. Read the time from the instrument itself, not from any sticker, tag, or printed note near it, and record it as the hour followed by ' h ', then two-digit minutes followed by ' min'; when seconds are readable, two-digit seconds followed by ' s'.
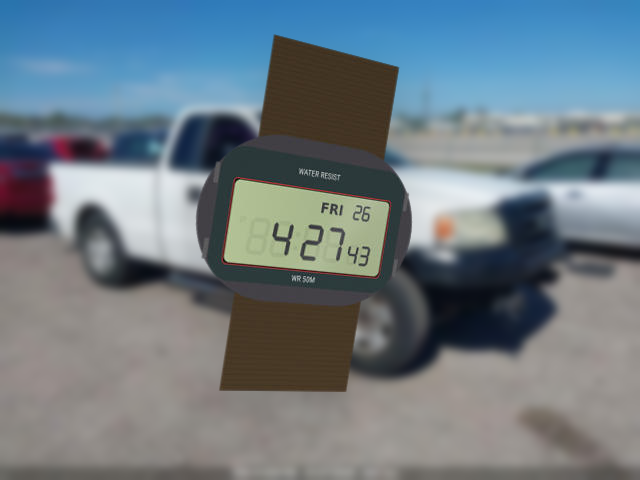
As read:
4 h 27 min 43 s
